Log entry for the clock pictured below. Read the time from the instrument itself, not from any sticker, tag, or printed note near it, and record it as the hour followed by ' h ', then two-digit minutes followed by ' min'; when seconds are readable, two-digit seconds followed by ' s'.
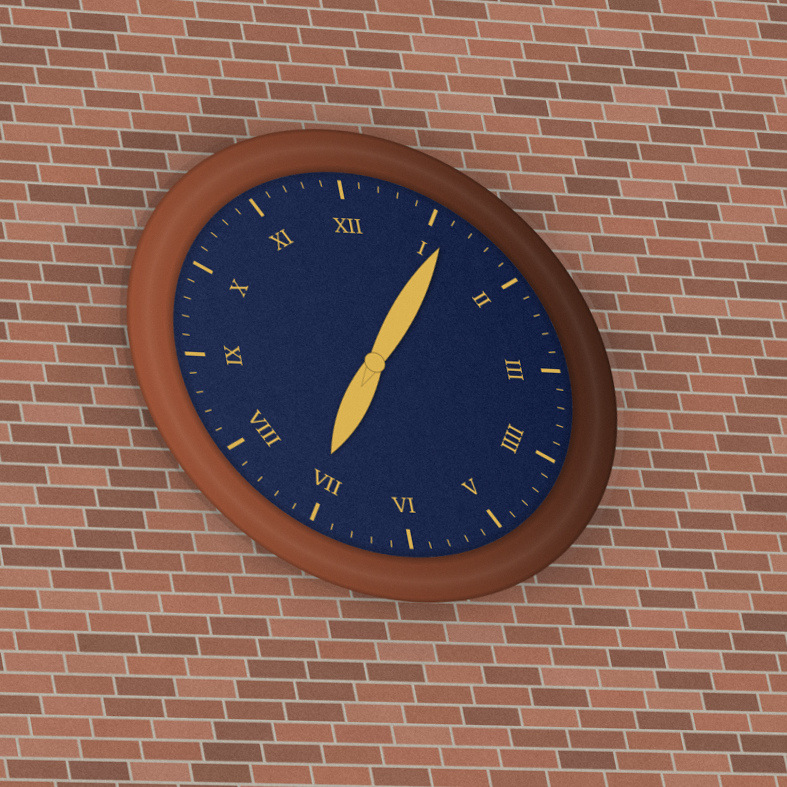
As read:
7 h 06 min
